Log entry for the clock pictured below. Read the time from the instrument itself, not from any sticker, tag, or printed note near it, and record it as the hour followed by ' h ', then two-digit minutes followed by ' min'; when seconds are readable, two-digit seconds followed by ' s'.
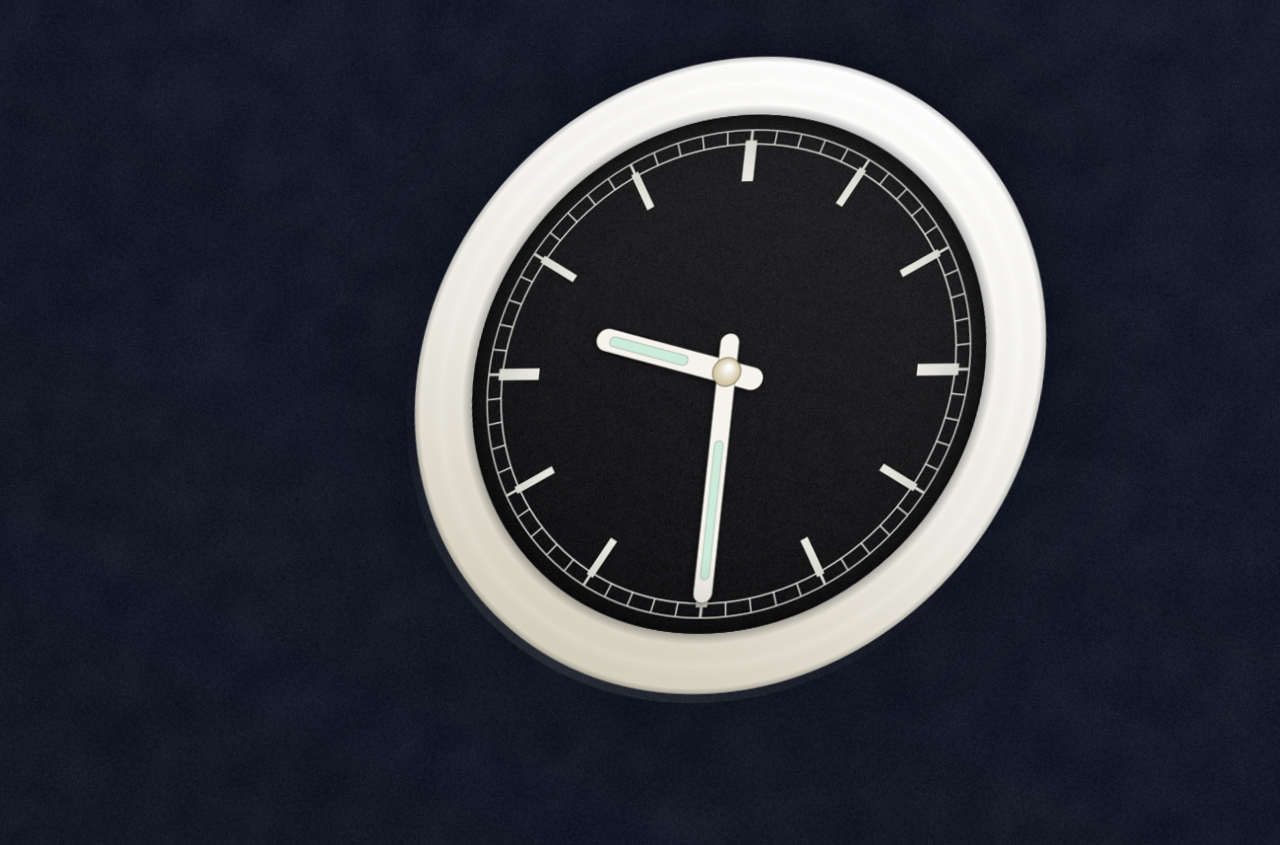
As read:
9 h 30 min
